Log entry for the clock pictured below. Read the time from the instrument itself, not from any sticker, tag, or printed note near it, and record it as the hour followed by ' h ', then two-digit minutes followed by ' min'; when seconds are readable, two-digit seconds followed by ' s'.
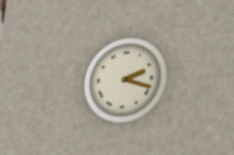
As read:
2 h 18 min
